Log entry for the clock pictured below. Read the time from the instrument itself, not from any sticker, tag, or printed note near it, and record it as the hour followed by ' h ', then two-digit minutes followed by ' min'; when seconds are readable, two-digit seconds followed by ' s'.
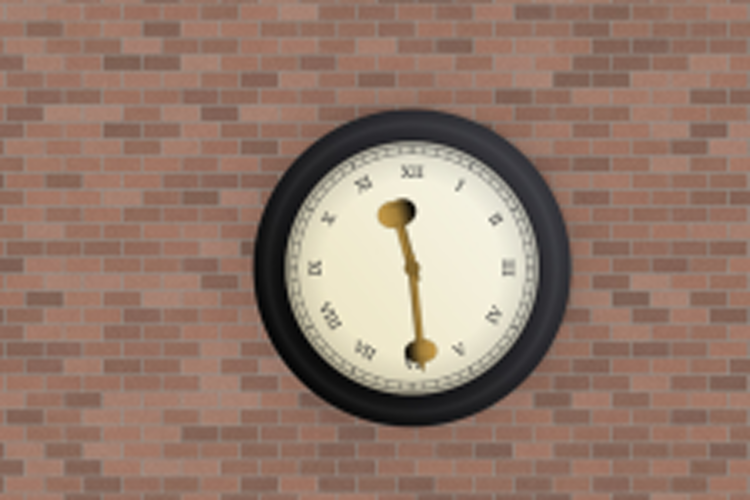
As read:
11 h 29 min
